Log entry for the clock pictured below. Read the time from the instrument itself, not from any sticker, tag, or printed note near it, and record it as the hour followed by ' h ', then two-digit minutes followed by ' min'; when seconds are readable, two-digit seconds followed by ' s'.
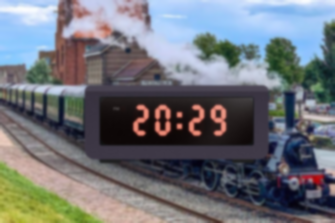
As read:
20 h 29 min
